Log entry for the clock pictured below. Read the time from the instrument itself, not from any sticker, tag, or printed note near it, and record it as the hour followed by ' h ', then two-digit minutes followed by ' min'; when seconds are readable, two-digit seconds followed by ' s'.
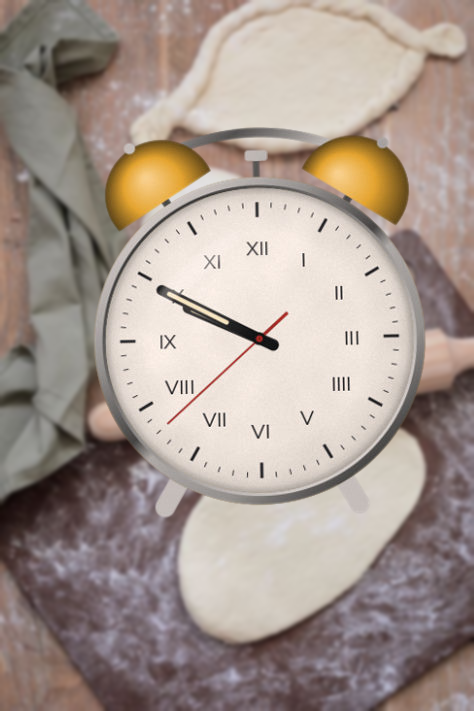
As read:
9 h 49 min 38 s
